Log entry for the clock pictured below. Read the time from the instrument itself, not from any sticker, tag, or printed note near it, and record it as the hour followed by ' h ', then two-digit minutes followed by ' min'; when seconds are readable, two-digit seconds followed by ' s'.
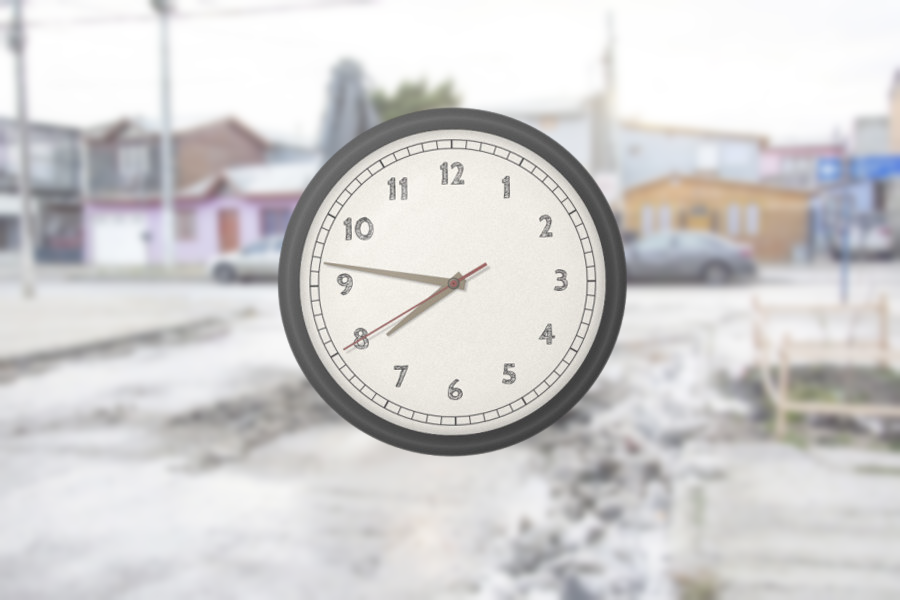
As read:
7 h 46 min 40 s
